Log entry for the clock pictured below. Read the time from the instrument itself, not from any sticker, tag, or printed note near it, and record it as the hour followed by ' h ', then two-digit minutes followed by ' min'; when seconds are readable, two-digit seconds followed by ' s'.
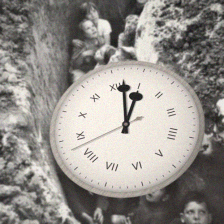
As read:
1 h 01 min 43 s
